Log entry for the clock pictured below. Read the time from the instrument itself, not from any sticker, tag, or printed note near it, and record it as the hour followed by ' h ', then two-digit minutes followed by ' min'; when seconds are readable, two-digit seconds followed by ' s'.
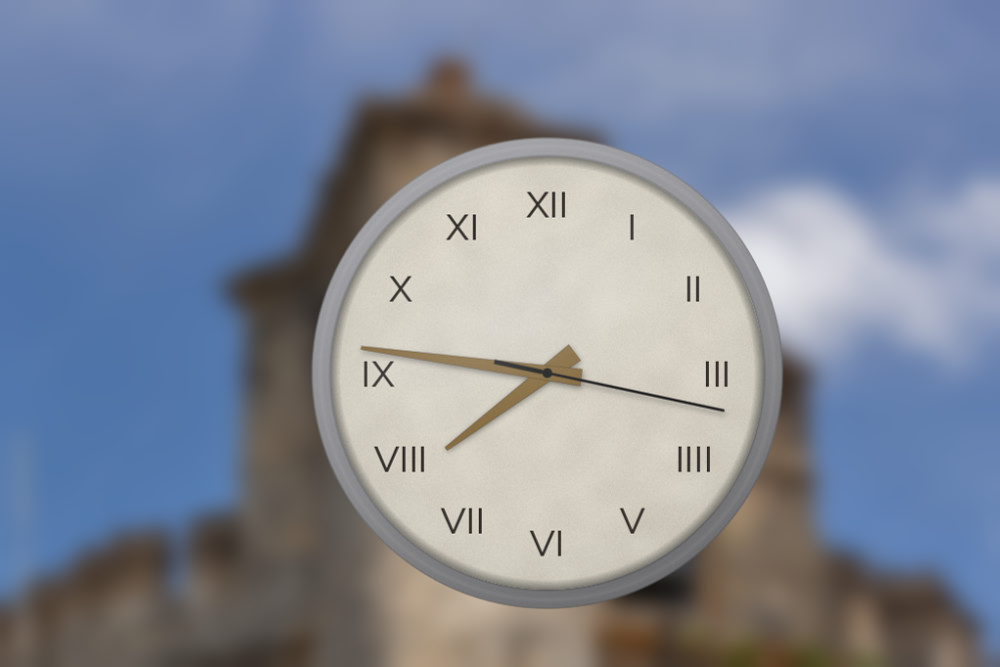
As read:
7 h 46 min 17 s
